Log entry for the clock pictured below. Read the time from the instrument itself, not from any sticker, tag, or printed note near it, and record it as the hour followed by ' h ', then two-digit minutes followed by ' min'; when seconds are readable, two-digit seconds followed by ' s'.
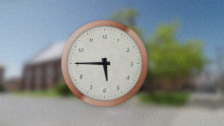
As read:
5 h 45 min
